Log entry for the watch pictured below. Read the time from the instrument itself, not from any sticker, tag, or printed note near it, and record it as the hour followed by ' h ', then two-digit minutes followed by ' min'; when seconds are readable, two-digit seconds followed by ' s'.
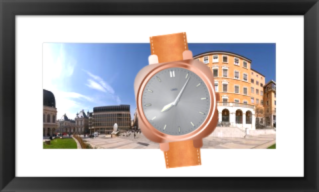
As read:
8 h 06 min
